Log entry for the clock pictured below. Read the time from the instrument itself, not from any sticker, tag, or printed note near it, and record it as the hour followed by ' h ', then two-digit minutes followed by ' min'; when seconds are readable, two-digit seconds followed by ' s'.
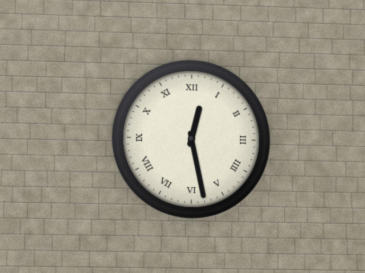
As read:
12 h 28 min
